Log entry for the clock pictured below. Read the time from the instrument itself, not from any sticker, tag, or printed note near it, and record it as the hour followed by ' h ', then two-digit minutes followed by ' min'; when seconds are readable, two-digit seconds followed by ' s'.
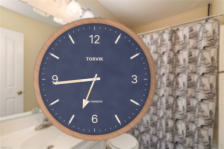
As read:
6 h 44 min
